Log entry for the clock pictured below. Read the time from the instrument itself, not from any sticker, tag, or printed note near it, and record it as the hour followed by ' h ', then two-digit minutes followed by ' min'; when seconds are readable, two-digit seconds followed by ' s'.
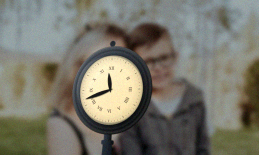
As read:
11 h 42 min
